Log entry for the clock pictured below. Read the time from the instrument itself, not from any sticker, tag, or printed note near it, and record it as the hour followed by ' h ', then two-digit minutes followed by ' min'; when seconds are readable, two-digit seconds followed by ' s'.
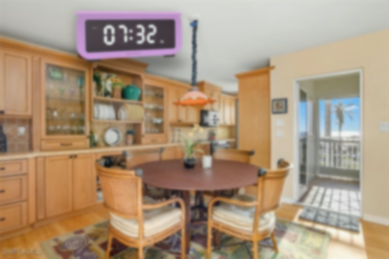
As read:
7 h 32 min
